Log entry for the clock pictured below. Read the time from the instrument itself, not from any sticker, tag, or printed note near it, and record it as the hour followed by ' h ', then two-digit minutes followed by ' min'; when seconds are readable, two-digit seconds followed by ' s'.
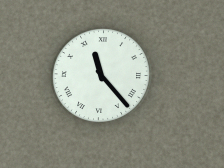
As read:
11 h 23 min
